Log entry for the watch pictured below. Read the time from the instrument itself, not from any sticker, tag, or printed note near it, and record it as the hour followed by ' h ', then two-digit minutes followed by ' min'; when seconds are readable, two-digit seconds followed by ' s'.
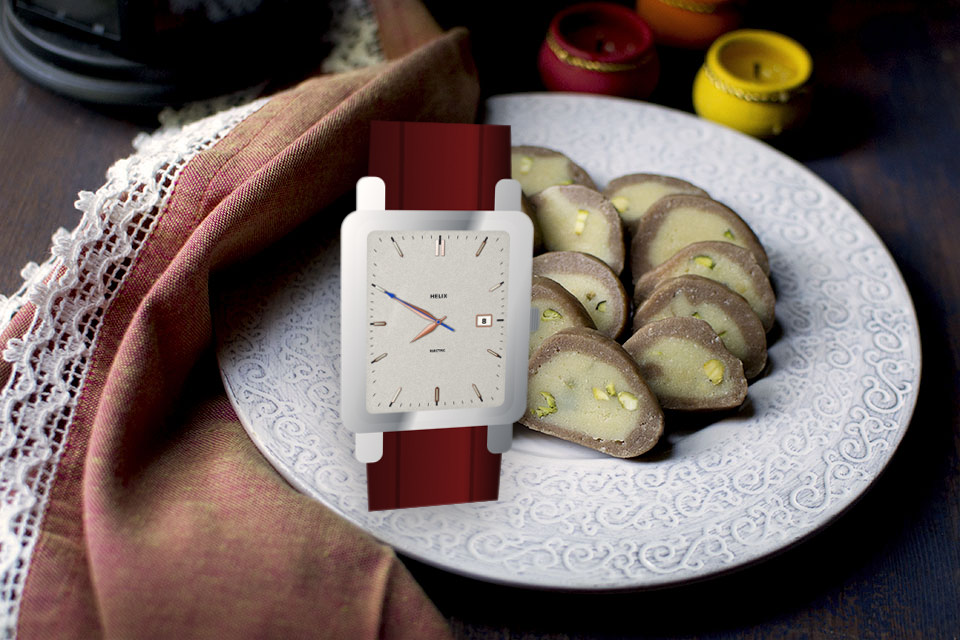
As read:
7 h 49 min 50 s
